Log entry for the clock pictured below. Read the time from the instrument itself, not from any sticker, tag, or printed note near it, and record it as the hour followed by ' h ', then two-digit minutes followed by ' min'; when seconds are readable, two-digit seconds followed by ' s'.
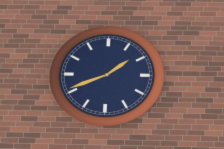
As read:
1 h 41 min
